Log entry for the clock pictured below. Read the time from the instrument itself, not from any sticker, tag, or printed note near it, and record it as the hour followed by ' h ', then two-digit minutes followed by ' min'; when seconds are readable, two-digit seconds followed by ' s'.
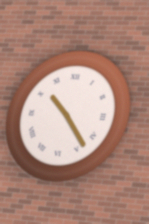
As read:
10 h 23 min
